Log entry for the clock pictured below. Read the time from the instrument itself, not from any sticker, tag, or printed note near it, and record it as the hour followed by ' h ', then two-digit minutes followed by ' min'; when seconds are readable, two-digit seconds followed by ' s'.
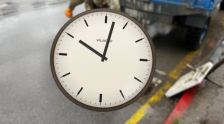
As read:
10 h 02 min
